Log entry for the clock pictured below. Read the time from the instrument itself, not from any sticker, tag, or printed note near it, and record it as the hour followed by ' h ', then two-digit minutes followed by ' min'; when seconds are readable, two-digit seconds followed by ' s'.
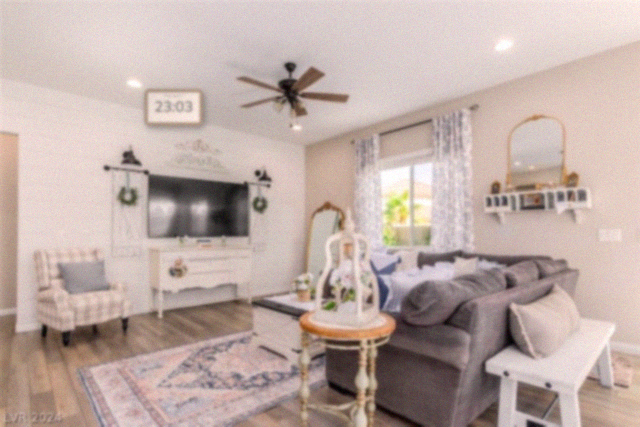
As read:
23 h 03 min
